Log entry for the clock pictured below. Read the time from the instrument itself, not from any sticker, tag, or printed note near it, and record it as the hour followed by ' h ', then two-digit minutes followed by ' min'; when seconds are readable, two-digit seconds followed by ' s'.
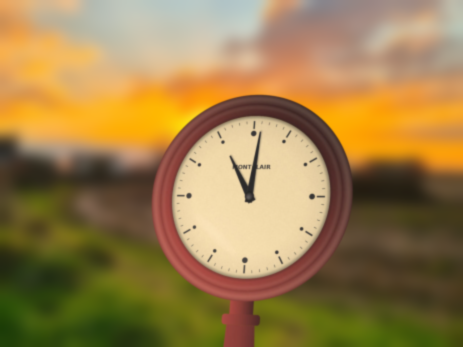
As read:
11 h 01 min
